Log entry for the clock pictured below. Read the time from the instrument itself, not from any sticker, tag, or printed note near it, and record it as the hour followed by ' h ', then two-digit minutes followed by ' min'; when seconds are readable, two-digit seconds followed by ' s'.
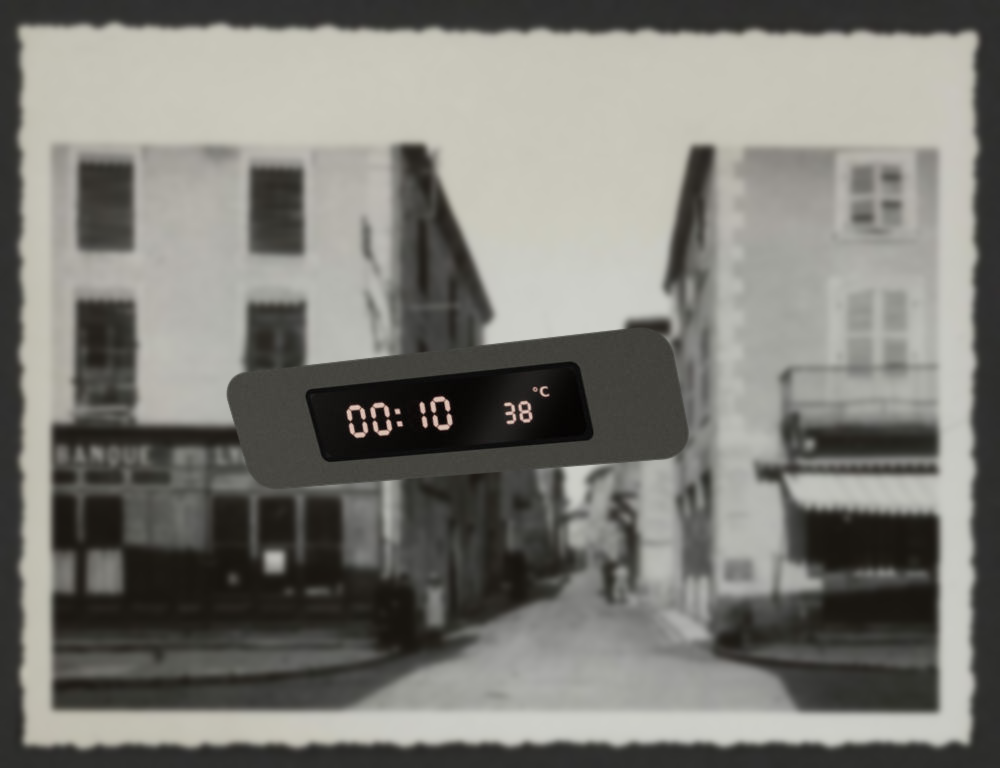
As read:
0 h 10 min
